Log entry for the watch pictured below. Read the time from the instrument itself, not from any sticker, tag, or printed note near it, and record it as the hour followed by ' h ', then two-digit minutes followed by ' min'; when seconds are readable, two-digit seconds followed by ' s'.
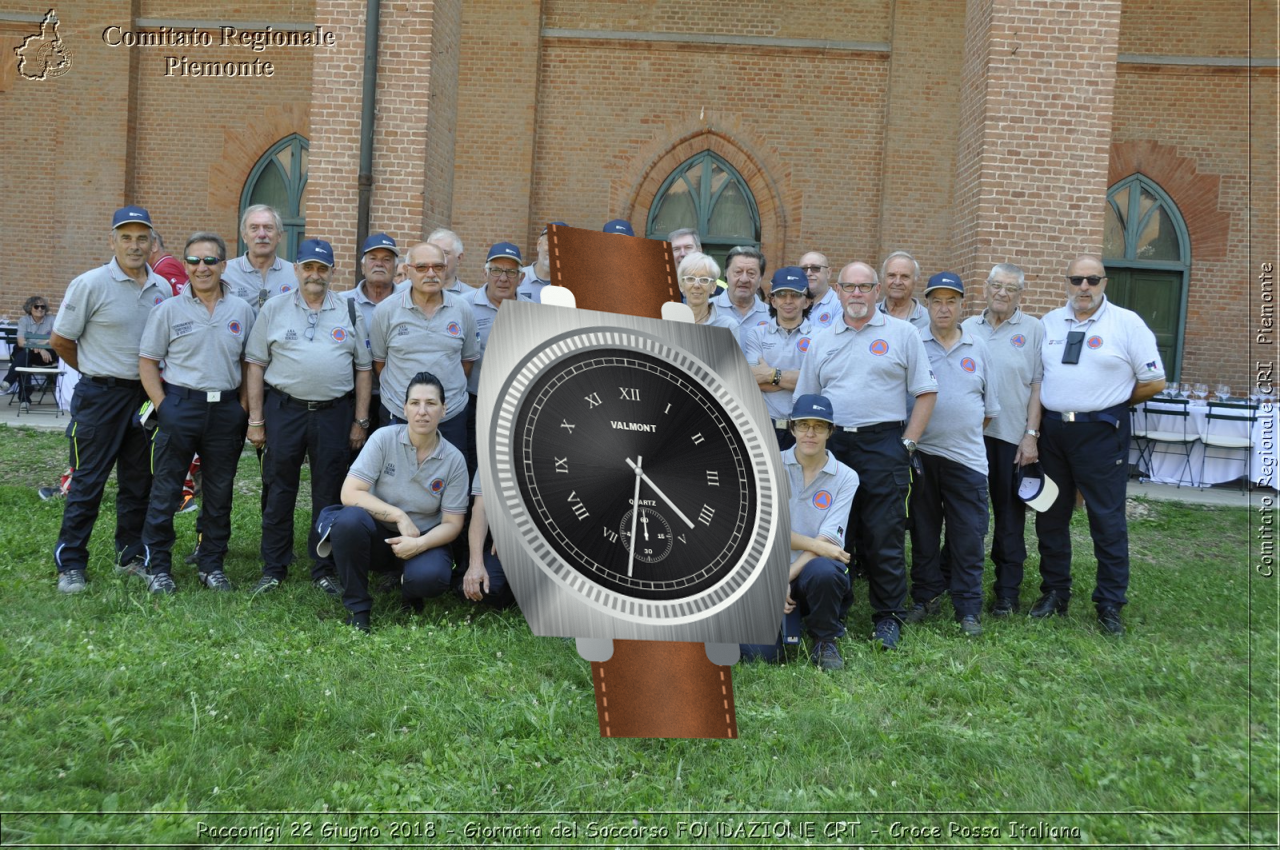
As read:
4 h 32 min
